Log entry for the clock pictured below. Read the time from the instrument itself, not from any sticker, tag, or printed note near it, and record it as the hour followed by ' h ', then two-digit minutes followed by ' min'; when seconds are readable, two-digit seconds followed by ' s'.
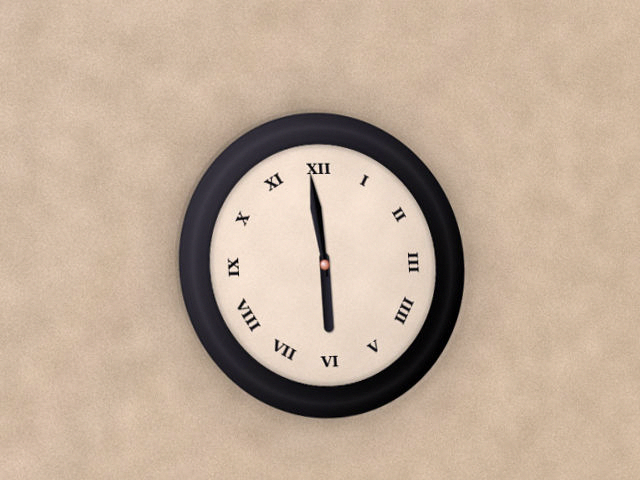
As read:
5 h 59 min
